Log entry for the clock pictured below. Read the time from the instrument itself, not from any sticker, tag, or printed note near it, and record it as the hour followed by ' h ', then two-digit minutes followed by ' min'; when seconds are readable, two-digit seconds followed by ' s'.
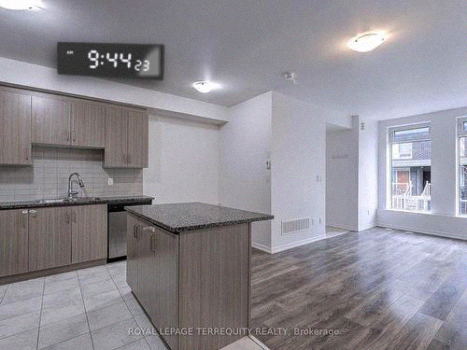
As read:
9 h 44 min 23 s
